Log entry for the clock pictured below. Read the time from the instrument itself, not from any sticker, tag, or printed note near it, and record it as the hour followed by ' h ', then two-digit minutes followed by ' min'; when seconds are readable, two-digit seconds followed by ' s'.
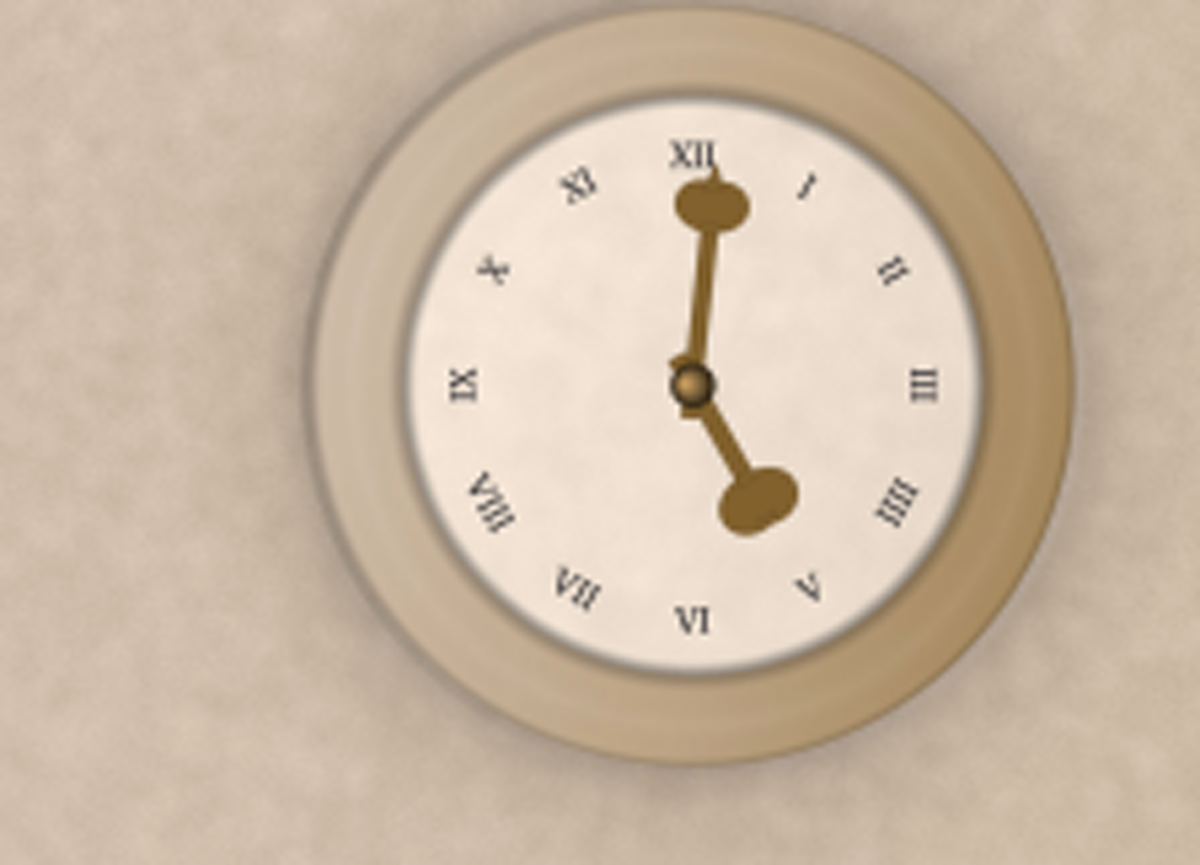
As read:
5 h 01 min
